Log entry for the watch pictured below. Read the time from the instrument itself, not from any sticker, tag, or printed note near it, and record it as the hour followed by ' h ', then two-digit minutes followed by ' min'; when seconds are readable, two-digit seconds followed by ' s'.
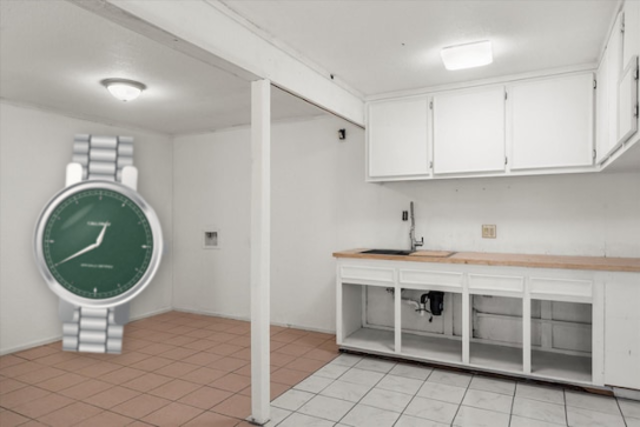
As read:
12 h 40 min
